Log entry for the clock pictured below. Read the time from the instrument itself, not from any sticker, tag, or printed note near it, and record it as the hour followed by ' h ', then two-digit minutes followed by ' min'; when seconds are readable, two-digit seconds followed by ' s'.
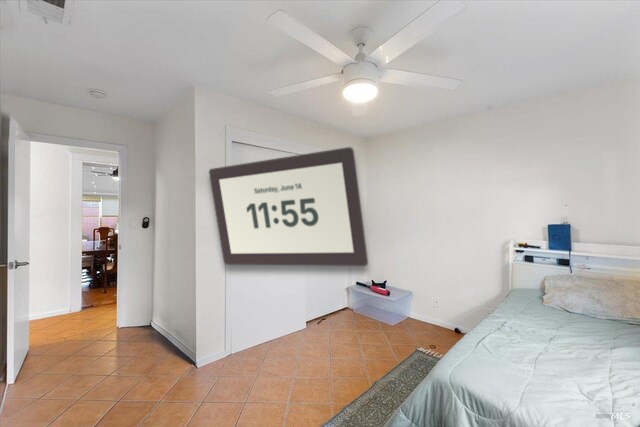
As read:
11 h 55 min
